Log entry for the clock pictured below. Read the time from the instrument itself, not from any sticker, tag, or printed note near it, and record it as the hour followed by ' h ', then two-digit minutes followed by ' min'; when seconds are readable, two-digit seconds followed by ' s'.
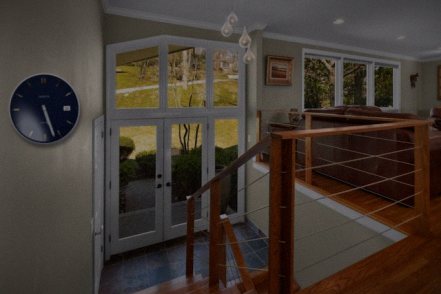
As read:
5 h 27 min
